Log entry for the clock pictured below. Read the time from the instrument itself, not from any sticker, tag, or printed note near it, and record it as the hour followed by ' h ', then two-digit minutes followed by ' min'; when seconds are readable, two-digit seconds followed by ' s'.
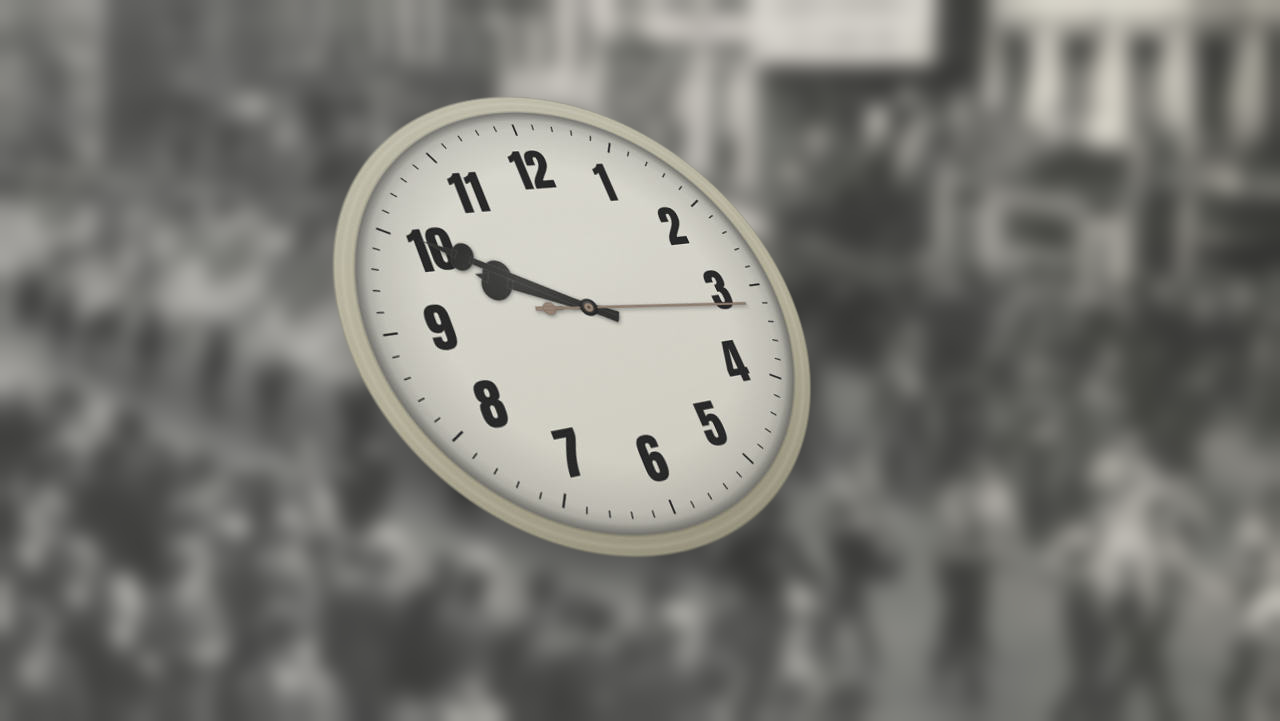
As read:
9 h 50 min 16 s
